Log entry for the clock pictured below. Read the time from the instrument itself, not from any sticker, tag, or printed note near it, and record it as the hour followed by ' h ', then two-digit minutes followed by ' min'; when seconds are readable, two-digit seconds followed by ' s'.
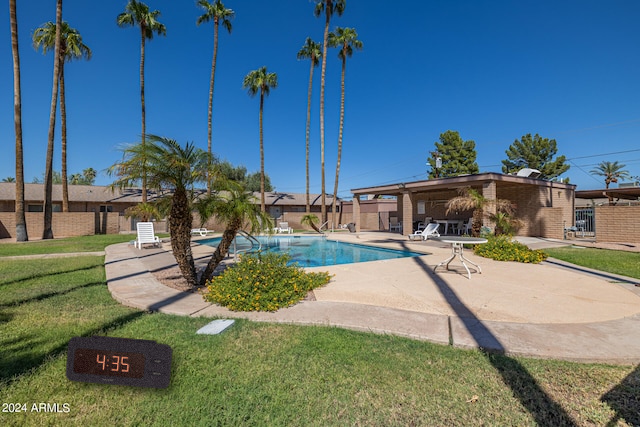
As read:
4 h 35 min
